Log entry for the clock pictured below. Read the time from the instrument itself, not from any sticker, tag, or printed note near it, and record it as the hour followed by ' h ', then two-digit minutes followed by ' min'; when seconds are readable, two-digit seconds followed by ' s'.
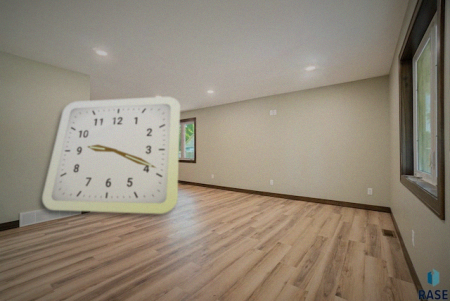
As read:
9 h 19 min
